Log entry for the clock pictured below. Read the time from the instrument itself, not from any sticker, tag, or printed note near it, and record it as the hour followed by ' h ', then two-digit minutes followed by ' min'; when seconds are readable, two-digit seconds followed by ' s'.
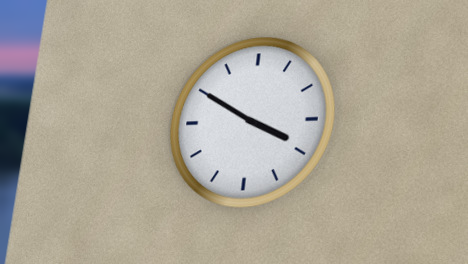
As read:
3 h 50 min
